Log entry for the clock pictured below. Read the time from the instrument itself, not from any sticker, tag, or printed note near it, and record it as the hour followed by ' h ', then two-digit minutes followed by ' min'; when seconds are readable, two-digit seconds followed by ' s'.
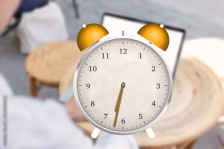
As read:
6 h 32 min
